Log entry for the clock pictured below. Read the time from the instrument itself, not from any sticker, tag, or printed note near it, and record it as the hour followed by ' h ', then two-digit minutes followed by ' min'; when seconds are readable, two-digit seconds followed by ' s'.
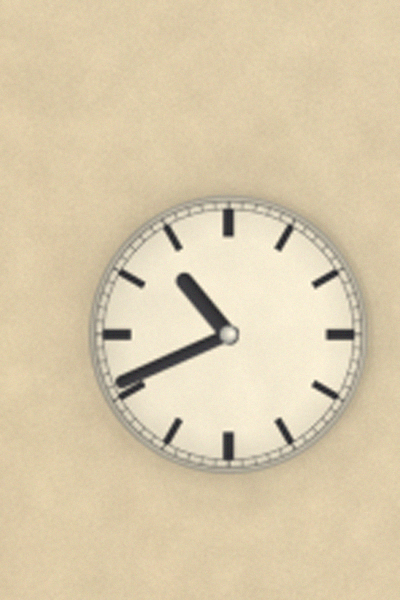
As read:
10 h 41 min
